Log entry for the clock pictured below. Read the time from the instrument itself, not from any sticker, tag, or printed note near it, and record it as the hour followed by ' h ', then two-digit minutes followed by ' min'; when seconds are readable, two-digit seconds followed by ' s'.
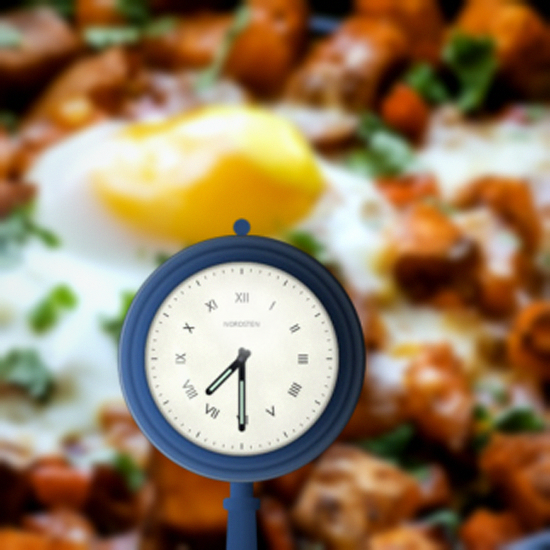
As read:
7 h 30 min
